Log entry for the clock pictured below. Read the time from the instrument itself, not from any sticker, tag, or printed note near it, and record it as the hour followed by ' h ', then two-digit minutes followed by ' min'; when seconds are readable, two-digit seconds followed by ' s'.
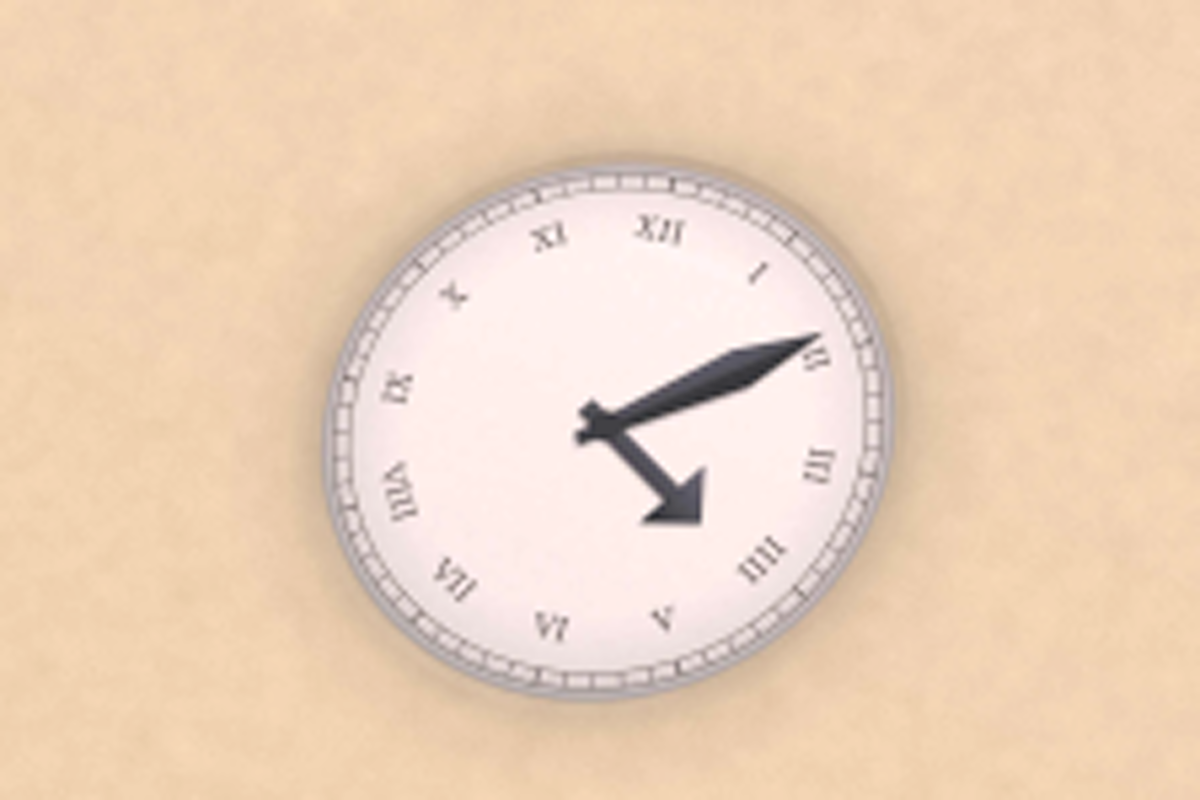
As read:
4 h 09 min
